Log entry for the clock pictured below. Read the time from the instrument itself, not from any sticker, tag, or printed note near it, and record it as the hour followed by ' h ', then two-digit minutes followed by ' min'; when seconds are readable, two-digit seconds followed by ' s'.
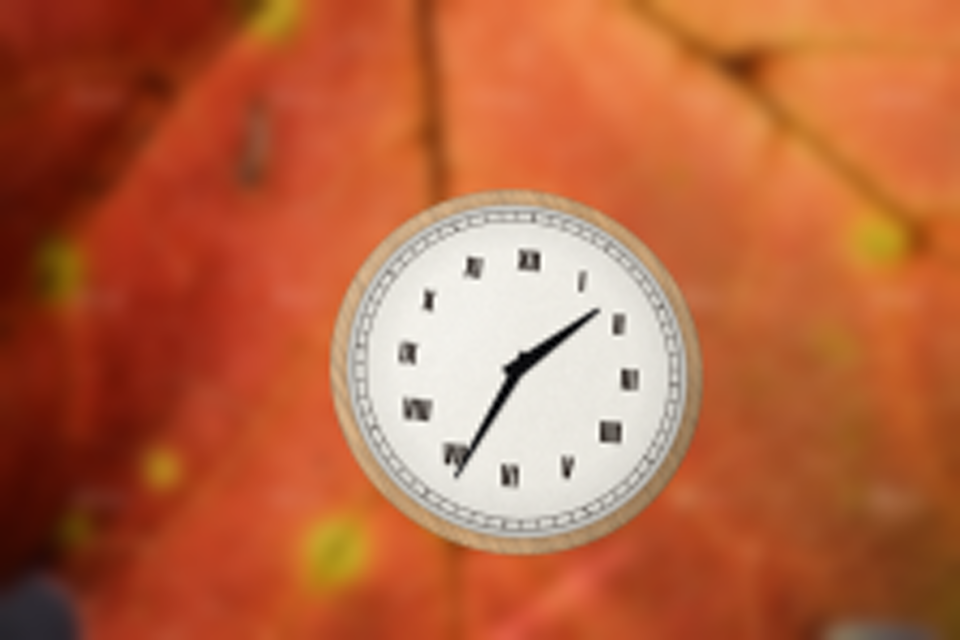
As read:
1 h 34 min
